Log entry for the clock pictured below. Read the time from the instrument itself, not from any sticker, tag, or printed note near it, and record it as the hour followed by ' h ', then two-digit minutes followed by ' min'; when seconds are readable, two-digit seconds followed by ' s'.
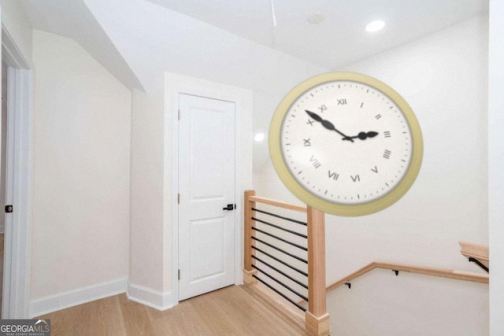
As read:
2 h 52 min
